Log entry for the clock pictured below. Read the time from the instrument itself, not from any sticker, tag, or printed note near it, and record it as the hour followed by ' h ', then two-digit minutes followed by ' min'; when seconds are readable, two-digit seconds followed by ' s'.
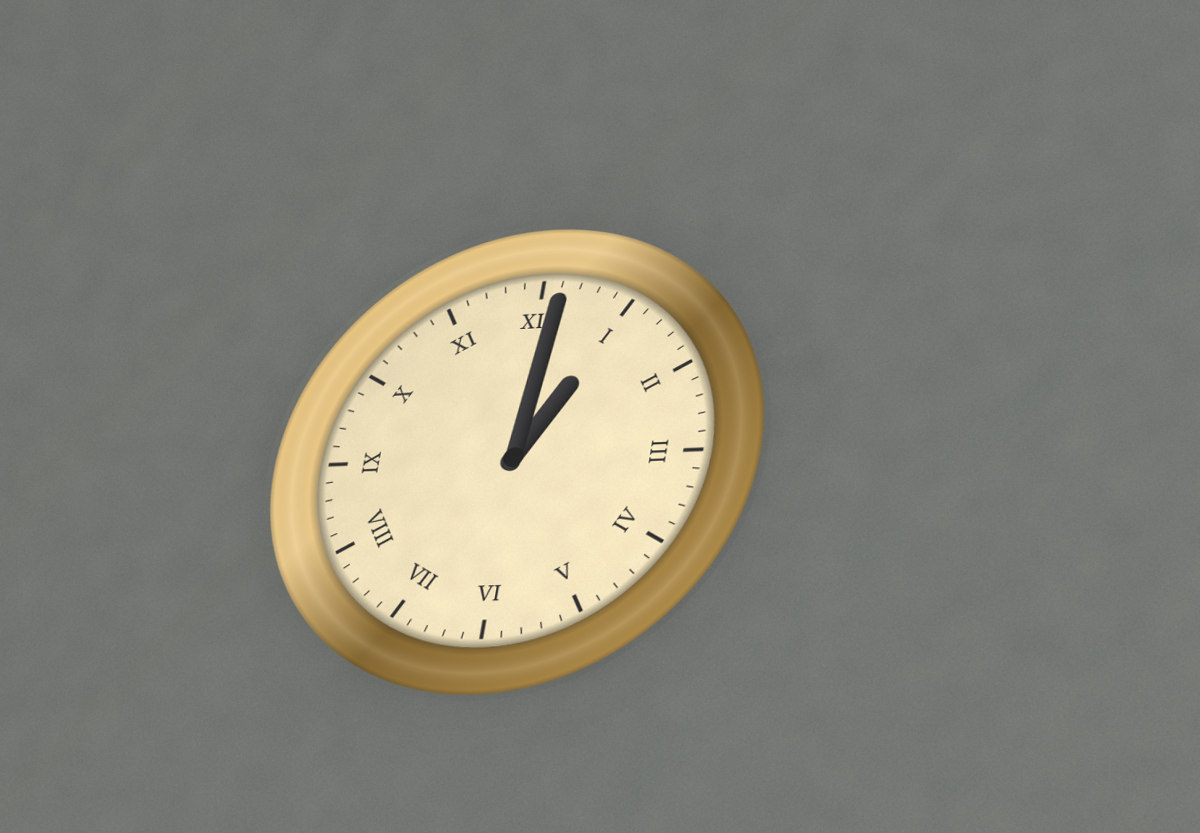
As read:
1 h 01 min
